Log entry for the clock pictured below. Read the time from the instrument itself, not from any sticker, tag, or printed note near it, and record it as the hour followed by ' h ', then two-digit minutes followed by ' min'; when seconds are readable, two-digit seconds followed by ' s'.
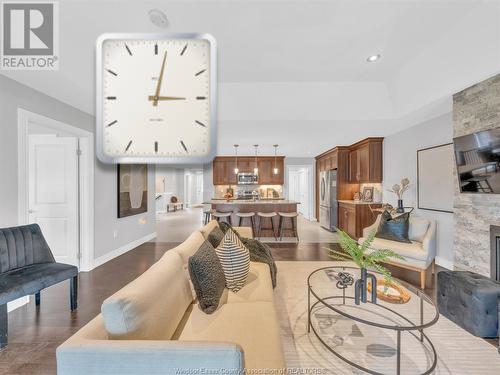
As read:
3 h 02 min
